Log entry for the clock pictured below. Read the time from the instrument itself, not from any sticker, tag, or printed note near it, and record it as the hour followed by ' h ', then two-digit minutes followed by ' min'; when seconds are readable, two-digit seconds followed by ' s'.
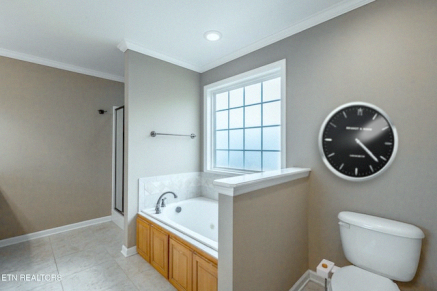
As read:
4 h 22 min
